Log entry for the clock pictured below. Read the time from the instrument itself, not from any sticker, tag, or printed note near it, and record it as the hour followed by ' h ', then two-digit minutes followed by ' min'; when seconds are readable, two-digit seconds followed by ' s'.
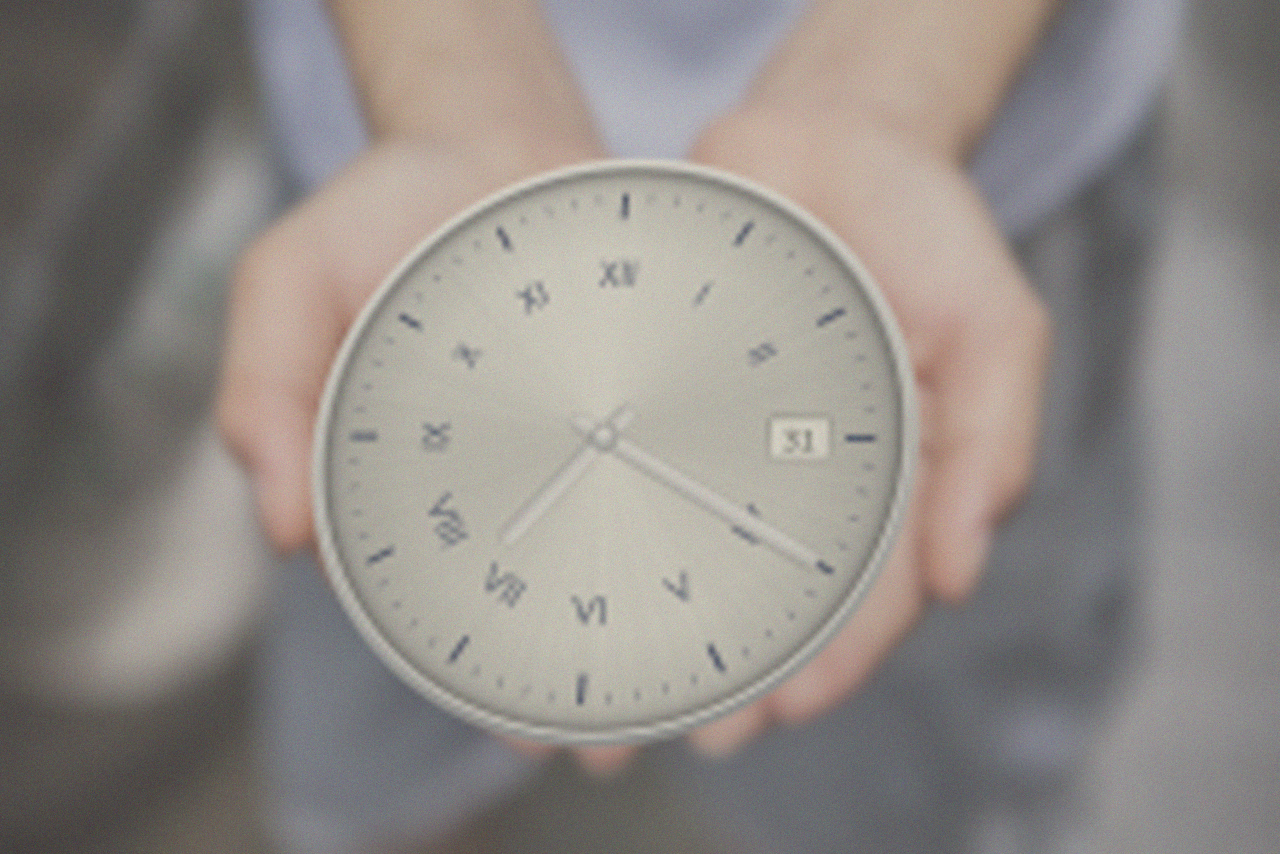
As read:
7 h 20 min
